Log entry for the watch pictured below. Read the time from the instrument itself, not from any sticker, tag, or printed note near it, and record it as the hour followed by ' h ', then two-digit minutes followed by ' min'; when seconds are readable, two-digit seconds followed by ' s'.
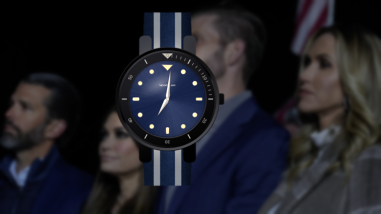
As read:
7 h 01 min
